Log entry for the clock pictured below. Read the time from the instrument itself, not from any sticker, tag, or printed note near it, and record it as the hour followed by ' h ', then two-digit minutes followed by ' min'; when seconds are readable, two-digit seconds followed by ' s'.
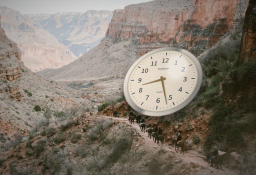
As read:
8 h 27 min
